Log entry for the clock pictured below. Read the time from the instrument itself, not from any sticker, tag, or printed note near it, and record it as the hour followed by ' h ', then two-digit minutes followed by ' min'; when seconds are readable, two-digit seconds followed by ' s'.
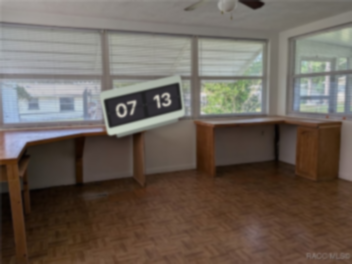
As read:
7 h 13 min
